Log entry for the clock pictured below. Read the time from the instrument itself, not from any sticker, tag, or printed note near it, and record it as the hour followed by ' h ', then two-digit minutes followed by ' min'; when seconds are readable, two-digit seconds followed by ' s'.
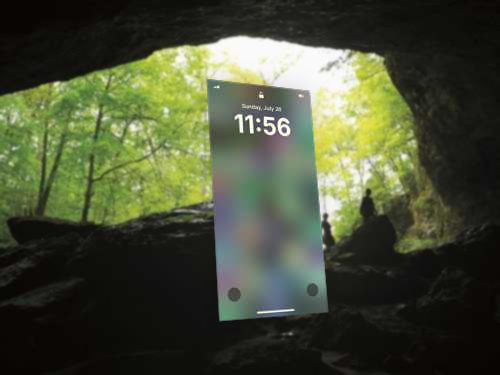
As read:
11 h 56 min
